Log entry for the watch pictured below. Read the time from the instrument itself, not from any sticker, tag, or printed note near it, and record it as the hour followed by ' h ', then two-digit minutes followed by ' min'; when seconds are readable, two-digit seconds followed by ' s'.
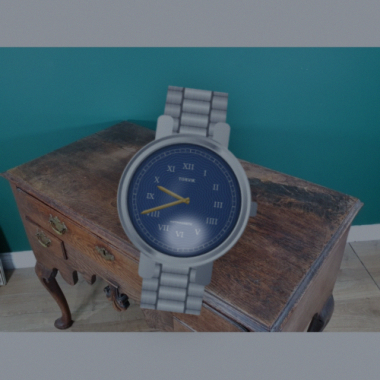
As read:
9 h 41 min
